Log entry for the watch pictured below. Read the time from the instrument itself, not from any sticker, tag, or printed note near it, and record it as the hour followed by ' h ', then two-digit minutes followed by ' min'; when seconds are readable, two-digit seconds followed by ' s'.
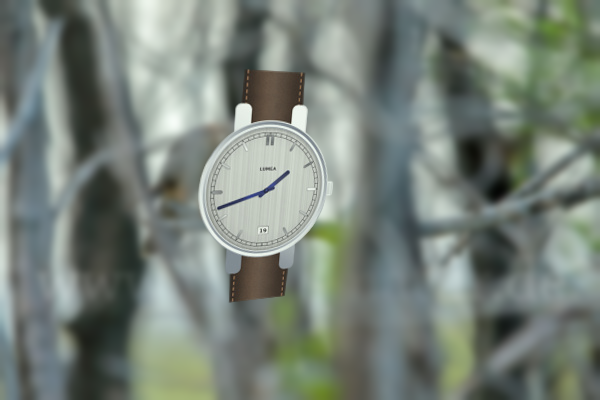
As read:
1 h 42 min
